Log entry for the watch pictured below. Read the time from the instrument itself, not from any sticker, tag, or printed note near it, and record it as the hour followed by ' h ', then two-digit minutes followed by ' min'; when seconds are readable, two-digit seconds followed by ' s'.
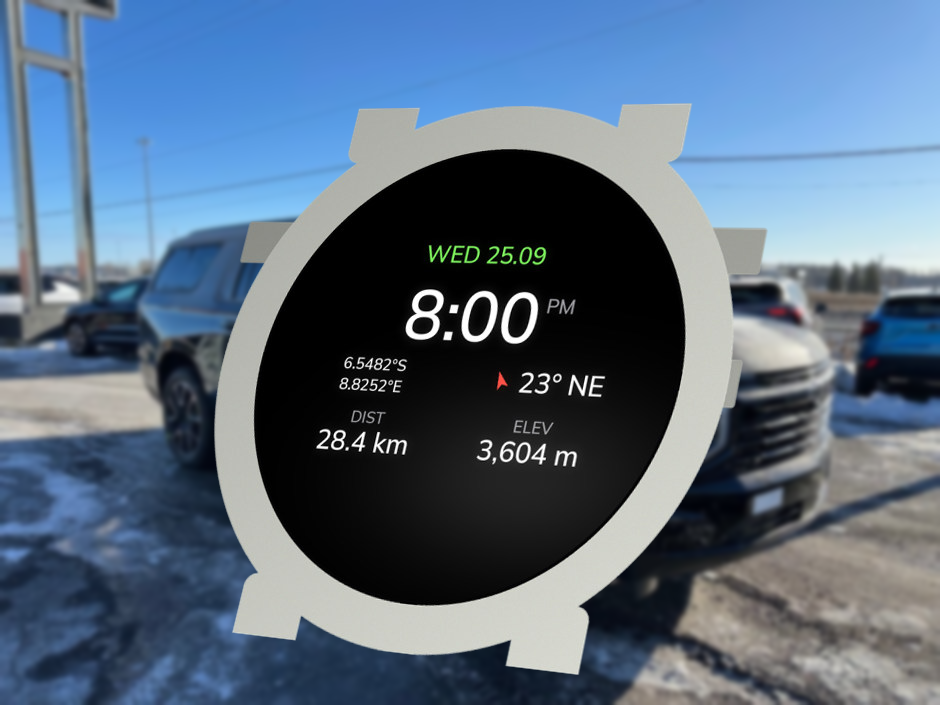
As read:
8 h 00 min
